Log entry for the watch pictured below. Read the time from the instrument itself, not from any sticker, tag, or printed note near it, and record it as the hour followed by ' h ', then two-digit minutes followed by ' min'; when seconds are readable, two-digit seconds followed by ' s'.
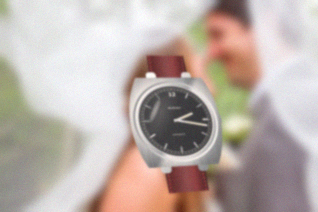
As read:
2 h 17 min
